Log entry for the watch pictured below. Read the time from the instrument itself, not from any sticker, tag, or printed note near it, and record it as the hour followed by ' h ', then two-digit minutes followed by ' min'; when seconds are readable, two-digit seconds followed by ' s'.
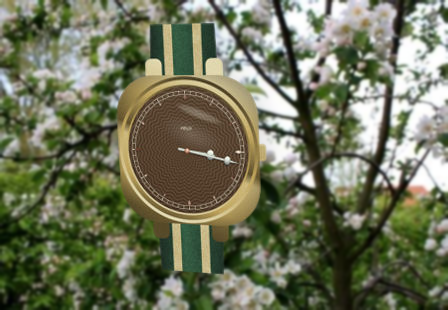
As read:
3 h 17 min
